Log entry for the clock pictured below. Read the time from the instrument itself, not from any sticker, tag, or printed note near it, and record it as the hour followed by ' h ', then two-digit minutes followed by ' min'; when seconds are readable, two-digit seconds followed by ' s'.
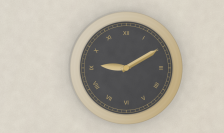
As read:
9 h 10 min
